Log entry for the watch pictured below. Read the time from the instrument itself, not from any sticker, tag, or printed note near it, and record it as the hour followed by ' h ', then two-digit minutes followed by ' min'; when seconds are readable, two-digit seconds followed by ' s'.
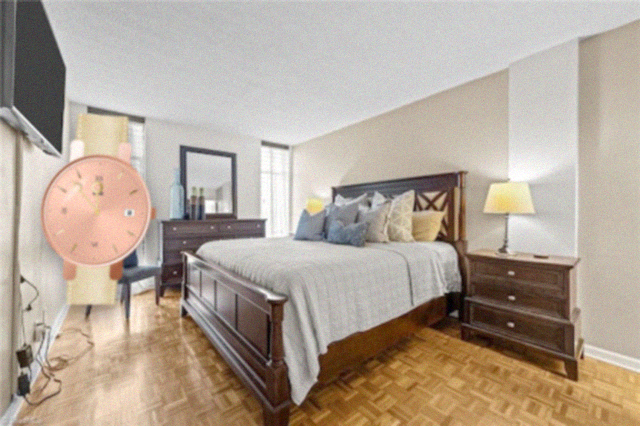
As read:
11 h 53 min
